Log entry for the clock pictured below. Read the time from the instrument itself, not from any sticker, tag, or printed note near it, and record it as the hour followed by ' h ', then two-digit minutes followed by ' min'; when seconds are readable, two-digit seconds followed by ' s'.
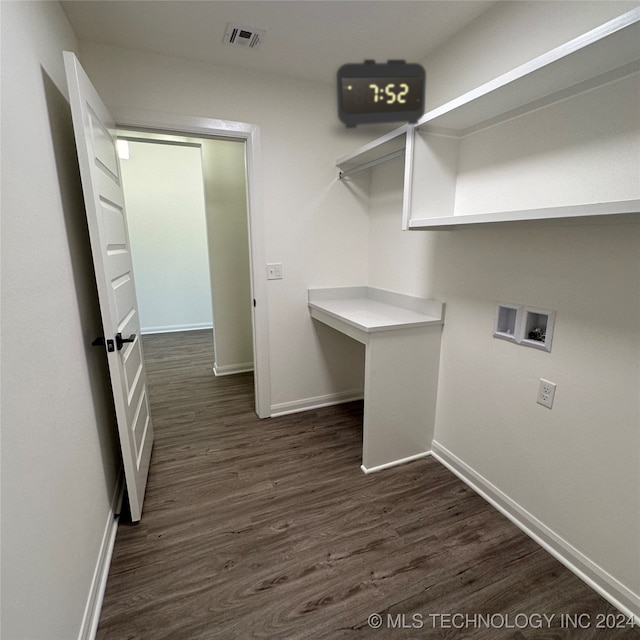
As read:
7 h 52 min
